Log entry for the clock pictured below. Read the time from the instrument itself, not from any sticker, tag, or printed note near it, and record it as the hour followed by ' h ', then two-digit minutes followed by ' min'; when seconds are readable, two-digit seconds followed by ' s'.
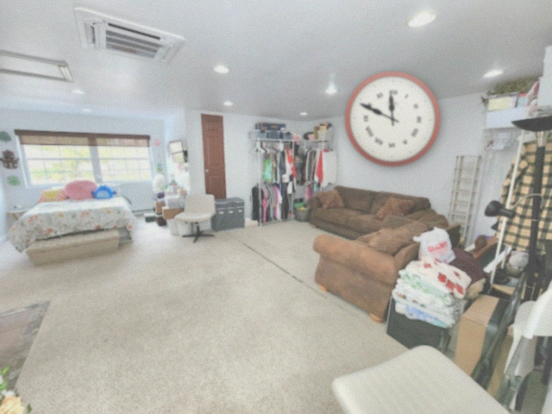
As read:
11 h 49 min
